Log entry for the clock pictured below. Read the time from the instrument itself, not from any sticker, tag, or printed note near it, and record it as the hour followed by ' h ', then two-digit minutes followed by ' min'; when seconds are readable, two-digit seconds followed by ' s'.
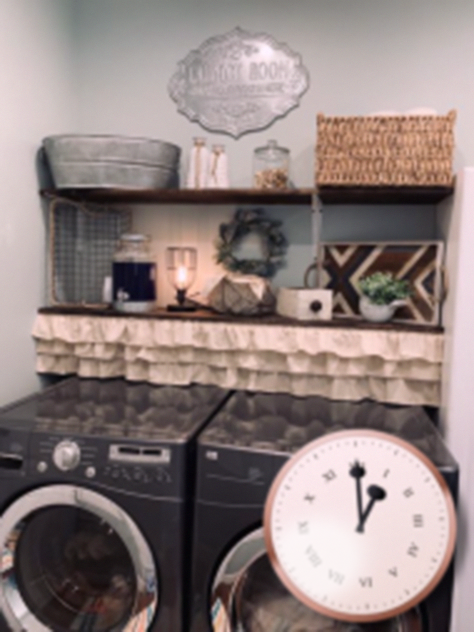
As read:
1 h 00 min
